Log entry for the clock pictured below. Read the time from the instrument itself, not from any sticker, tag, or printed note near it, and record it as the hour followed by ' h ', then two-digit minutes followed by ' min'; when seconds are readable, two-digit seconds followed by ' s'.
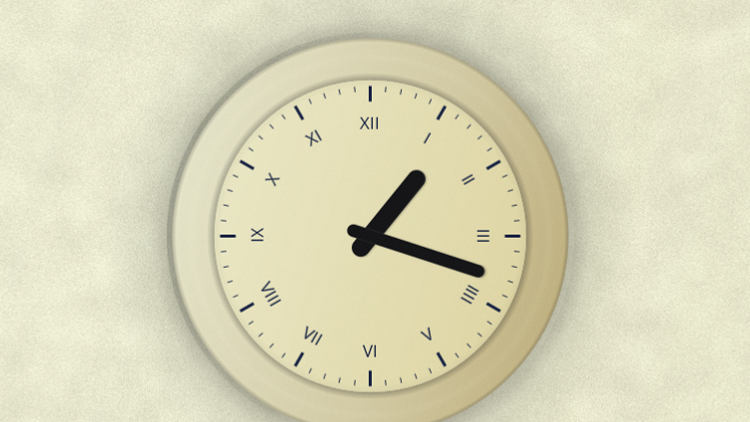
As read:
1 h 18 min
